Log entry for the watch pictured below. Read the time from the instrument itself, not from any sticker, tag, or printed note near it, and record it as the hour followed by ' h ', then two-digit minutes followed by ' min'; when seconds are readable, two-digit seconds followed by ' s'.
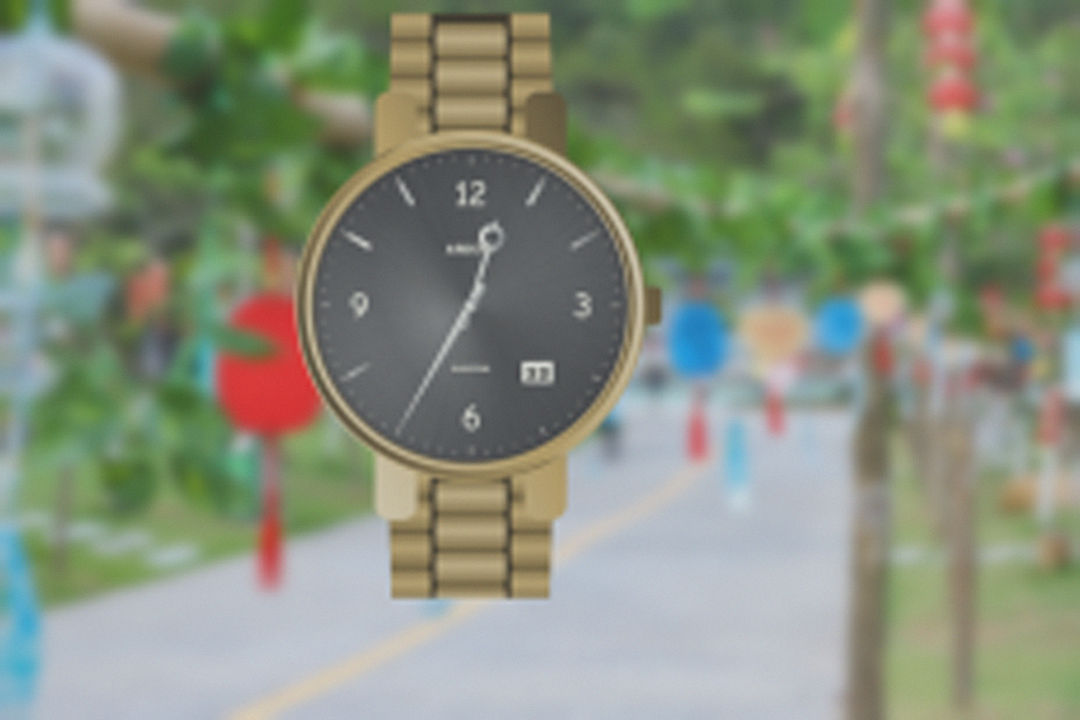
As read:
12 h 35 min
